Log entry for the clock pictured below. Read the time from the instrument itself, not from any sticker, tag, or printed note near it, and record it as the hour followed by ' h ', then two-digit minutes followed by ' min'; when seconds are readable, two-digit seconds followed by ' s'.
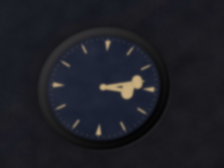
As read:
3 h 13 min
